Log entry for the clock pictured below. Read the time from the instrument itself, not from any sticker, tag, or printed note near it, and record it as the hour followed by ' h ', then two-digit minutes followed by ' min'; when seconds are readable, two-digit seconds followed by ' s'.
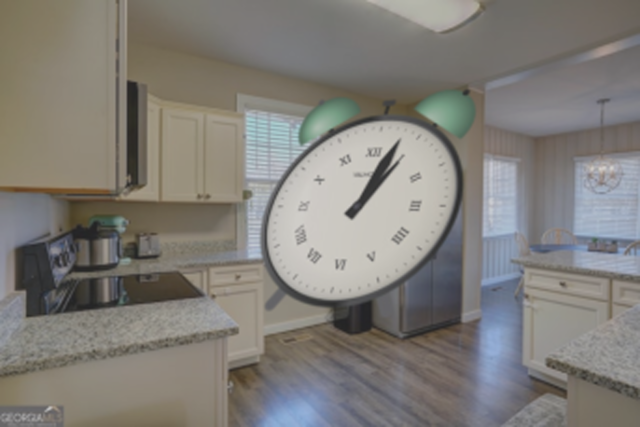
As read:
1 h 03 min
